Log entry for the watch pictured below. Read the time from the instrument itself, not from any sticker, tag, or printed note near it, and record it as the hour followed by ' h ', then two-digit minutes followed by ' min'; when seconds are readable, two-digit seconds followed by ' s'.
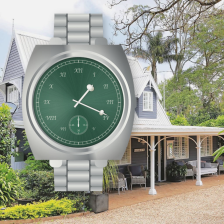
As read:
1 h 19 min
